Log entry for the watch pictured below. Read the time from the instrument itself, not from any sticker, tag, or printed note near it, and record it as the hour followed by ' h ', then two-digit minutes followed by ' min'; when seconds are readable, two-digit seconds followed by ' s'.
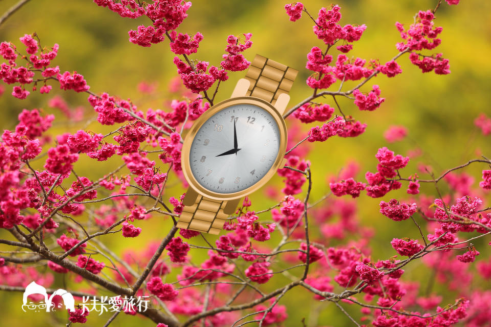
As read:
7 h 55 min
